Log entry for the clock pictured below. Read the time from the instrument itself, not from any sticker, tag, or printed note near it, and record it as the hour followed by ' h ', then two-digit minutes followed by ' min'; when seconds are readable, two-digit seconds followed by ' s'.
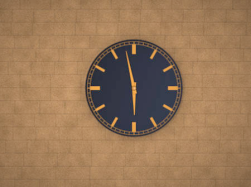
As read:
5 h 58 min
